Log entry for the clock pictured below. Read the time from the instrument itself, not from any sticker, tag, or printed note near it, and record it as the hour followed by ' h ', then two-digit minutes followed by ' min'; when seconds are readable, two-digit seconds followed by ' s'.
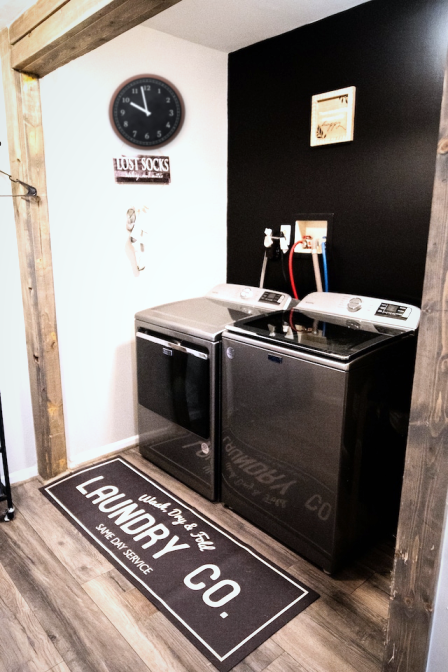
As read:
9 h 58 min
